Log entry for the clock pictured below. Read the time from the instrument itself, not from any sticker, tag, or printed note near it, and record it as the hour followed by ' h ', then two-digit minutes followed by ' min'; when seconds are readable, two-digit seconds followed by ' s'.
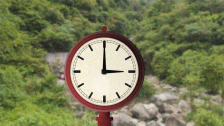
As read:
3 h 00 min
